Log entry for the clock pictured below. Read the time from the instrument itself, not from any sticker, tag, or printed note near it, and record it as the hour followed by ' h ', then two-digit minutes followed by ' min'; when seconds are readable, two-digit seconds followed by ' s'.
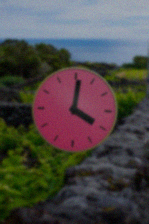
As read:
4 h 01 min
